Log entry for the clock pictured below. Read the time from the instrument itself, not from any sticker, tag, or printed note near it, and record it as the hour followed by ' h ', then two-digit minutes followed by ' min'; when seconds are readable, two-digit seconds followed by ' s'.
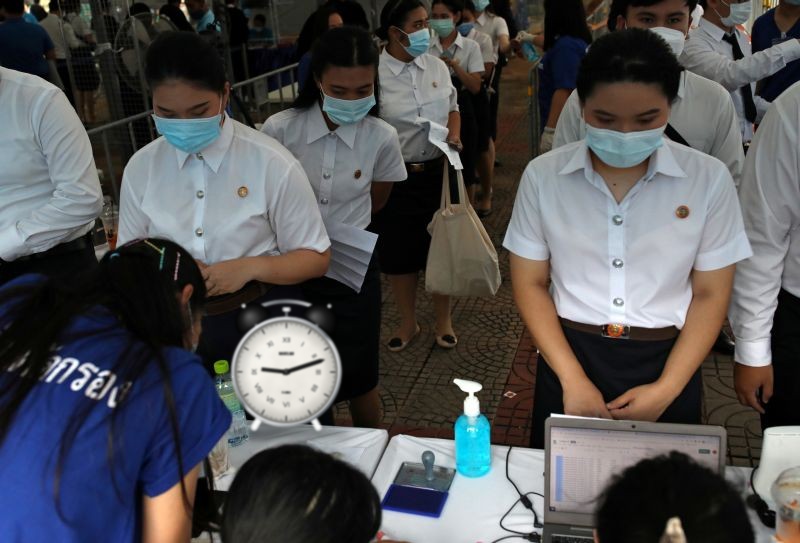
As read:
9 h 12 min
